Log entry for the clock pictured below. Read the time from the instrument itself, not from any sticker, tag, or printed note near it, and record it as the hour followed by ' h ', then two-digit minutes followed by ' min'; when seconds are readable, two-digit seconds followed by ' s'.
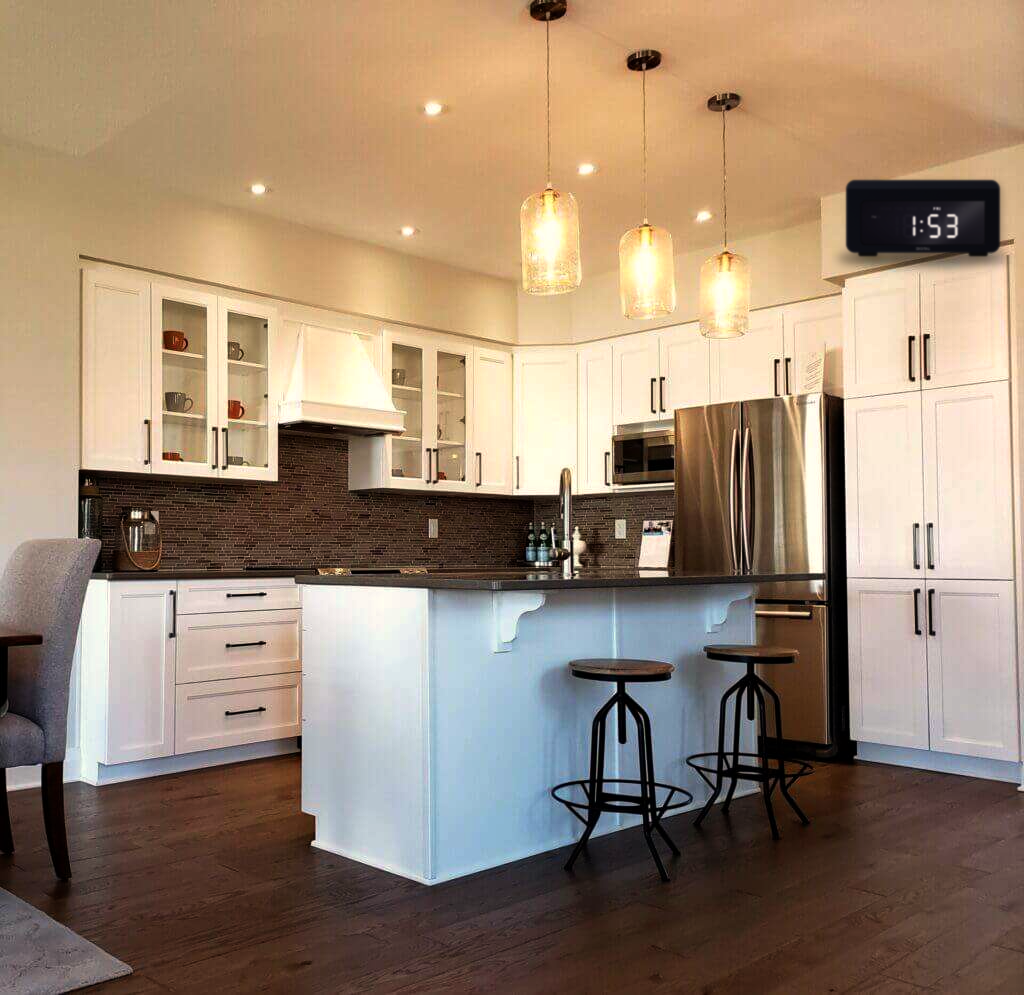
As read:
1 h 53 min
